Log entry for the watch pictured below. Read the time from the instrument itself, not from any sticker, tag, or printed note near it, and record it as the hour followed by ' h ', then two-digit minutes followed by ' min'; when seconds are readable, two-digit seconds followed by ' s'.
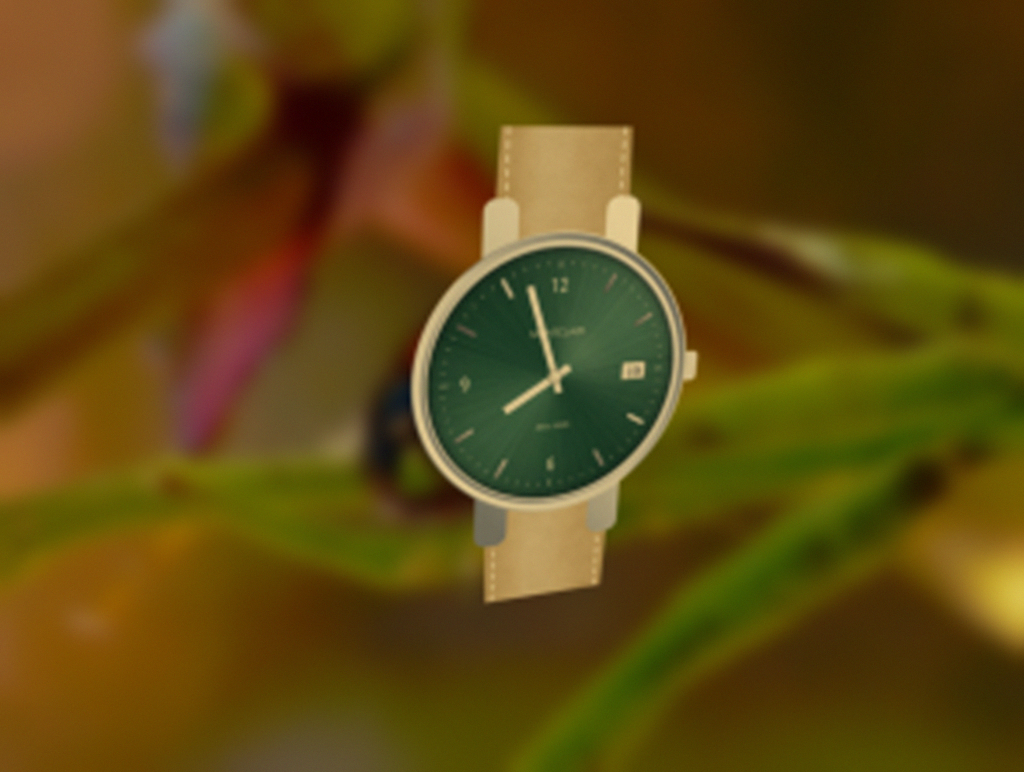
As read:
7 h 57 min
